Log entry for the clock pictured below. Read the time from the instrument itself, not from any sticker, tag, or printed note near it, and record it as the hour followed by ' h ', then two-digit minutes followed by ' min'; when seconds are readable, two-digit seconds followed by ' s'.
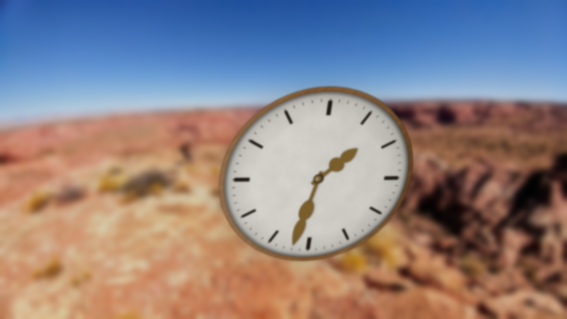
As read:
1 h 32 min
